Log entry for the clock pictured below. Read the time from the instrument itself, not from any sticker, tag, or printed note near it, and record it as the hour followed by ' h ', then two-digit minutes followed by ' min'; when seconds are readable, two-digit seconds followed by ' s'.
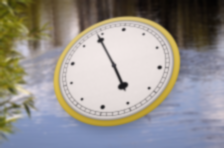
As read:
4 h 54 min
